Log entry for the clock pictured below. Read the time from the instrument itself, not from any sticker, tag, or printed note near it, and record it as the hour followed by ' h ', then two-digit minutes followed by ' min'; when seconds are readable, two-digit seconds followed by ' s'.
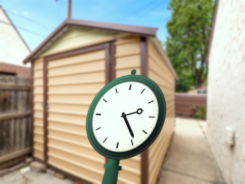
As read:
2 h 24 min
